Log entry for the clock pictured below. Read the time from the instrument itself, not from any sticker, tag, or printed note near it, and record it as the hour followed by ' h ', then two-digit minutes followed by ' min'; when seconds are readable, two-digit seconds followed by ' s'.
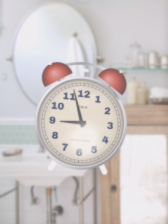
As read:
8 h 57 min
